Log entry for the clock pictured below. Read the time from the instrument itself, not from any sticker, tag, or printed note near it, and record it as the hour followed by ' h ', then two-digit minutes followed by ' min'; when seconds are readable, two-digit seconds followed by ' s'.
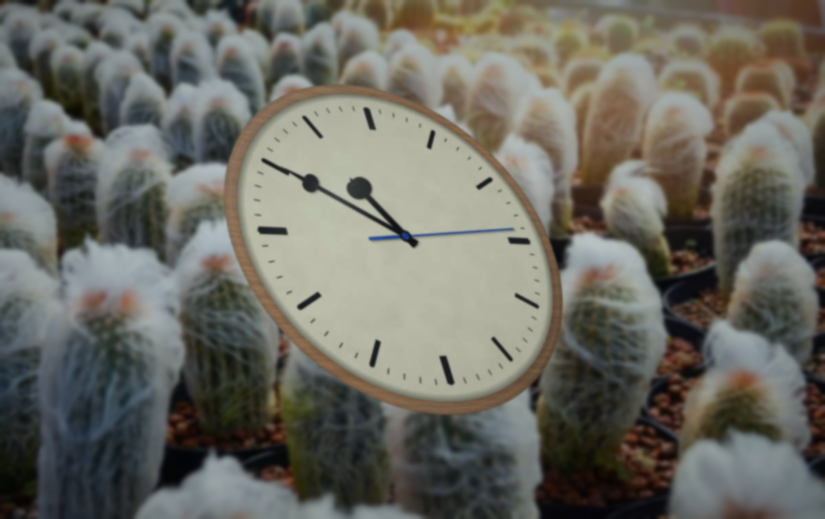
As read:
10 h 50 min 14 s
